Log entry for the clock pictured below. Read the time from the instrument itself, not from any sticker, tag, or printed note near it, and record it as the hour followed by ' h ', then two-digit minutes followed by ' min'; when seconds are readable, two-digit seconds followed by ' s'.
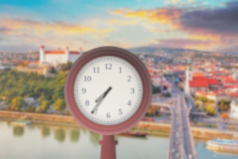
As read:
7 h 36 min
